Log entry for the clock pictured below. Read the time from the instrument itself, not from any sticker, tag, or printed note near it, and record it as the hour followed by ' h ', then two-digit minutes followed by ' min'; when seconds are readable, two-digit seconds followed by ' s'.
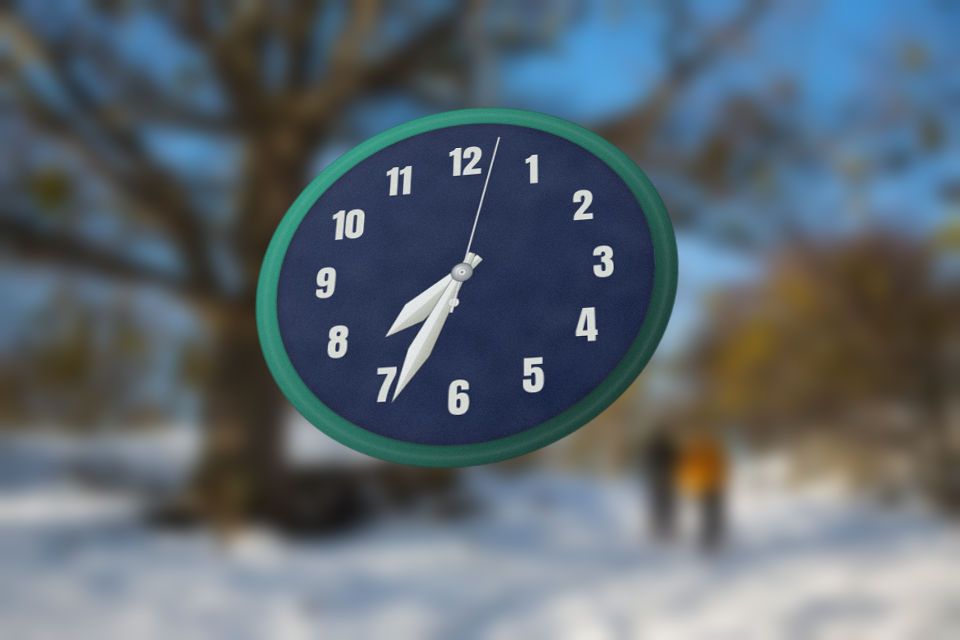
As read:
7 h 34 min 02 s
